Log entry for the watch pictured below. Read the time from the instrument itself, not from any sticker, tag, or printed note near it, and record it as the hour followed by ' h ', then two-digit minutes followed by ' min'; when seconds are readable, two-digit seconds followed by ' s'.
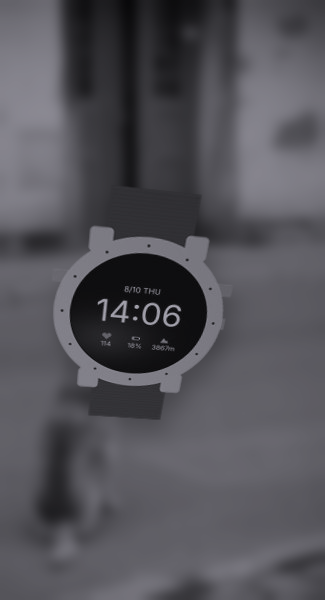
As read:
14 h 06 min
